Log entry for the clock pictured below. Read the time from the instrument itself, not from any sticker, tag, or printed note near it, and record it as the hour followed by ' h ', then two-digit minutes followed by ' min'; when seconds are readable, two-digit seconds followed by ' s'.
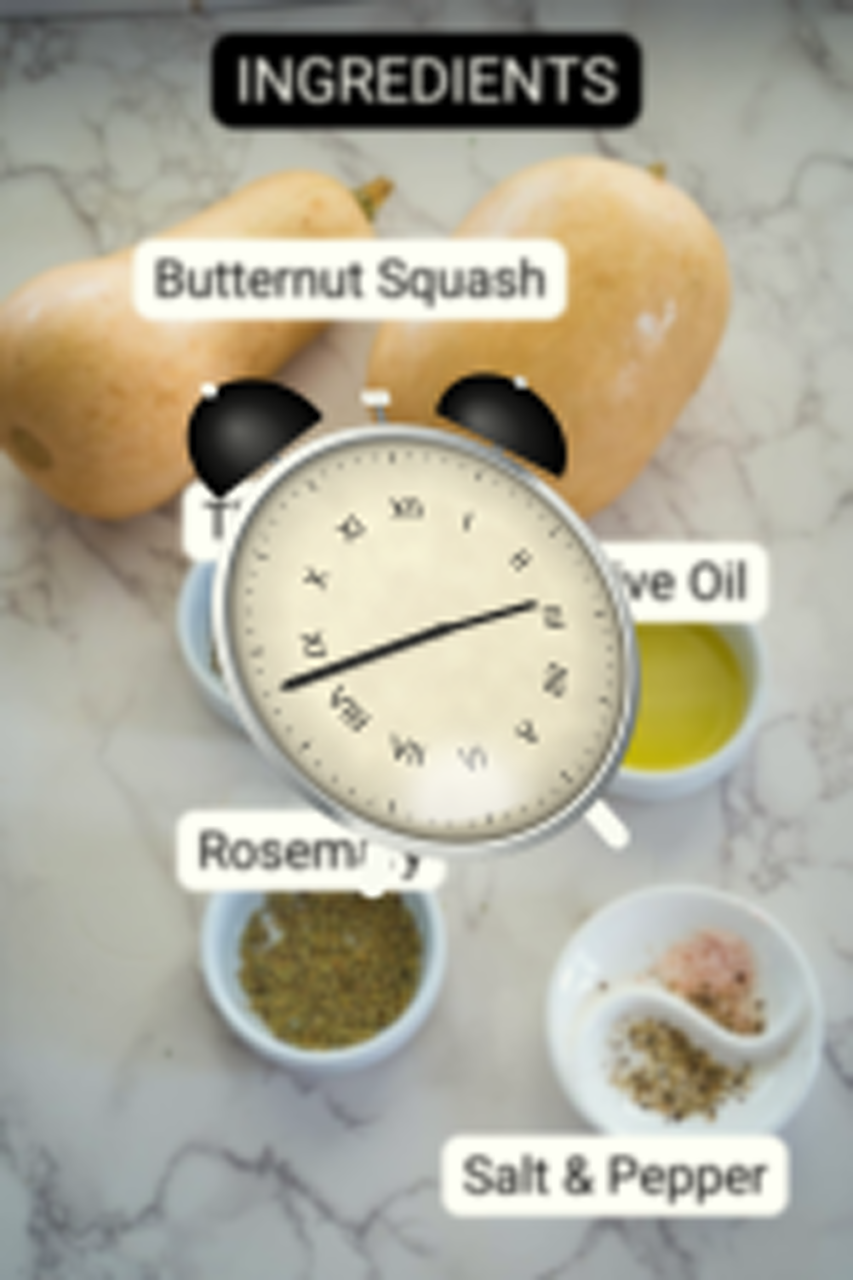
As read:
2 h 43 min
